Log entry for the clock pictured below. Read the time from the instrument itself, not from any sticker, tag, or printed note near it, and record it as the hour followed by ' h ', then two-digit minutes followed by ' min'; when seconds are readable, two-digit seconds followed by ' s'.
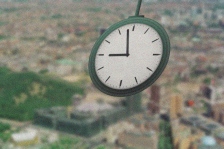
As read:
8 h 58 min
